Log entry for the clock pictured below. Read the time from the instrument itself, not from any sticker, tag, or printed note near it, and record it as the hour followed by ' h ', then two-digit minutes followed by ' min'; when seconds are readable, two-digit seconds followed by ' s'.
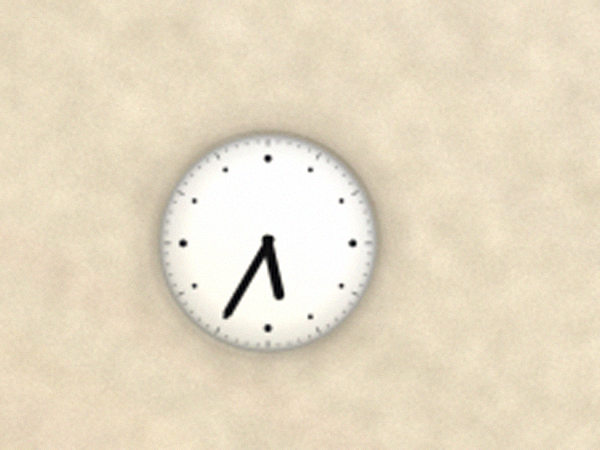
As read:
5 h 35 min
